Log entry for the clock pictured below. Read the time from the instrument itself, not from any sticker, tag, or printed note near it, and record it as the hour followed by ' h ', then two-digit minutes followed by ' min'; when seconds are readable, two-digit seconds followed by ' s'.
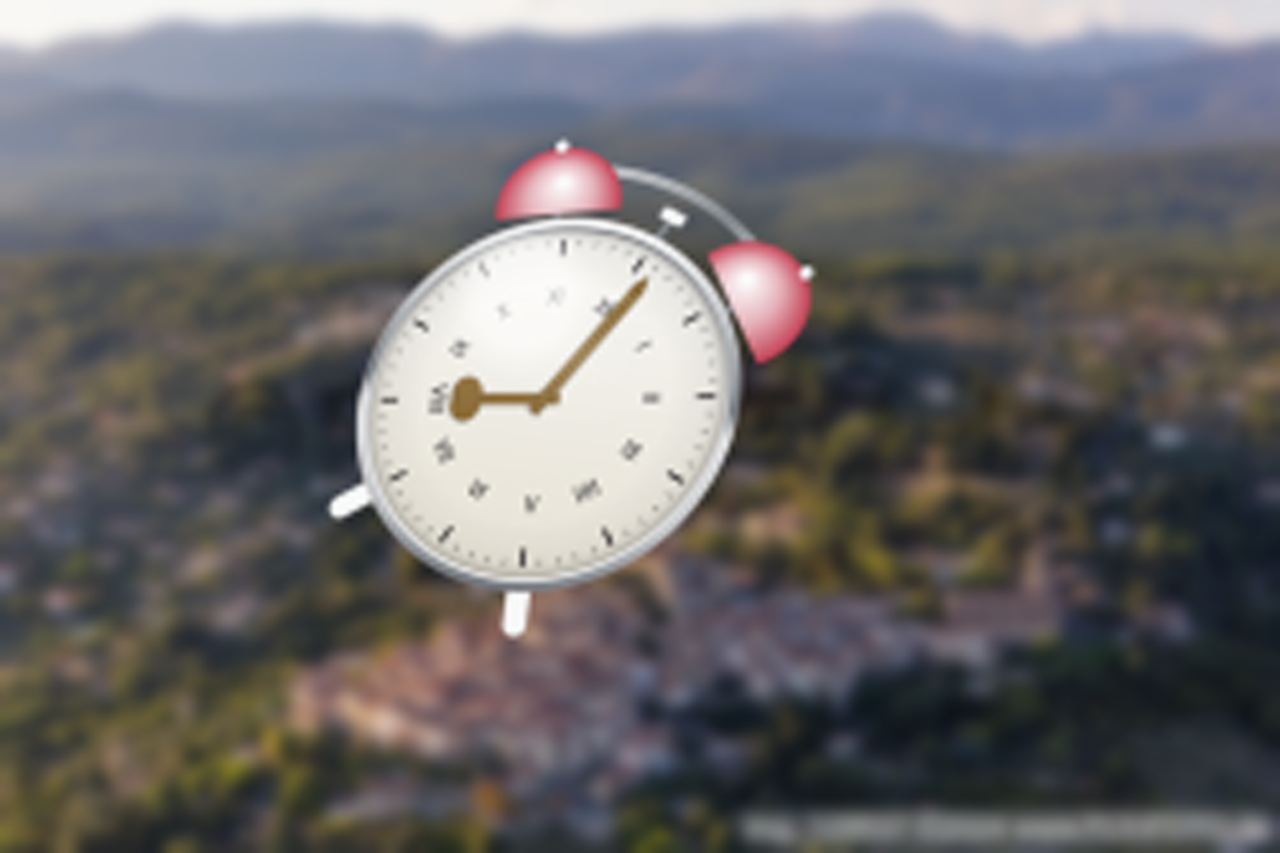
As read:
8 h 01 min
